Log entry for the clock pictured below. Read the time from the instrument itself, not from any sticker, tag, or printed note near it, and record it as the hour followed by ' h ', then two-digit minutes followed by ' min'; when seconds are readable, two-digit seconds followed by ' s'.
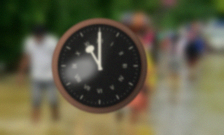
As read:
11 h 00 min
